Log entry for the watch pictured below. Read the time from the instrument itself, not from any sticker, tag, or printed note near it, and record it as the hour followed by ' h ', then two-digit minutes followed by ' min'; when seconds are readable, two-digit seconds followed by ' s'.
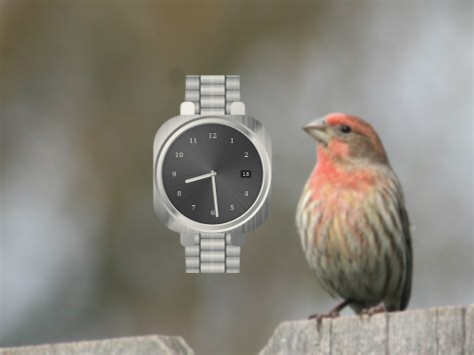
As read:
8 h 29 min
